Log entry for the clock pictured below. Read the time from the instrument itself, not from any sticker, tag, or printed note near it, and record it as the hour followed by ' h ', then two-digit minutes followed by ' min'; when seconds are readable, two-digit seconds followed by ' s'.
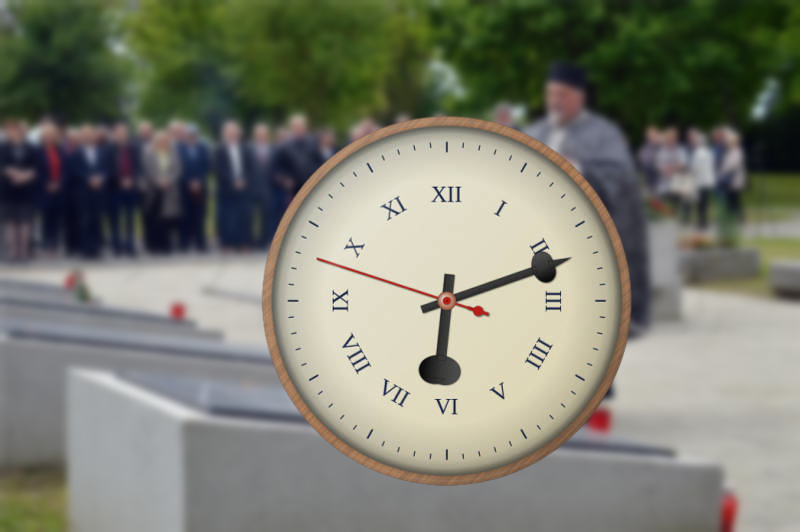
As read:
6 h 11 min 48 s
